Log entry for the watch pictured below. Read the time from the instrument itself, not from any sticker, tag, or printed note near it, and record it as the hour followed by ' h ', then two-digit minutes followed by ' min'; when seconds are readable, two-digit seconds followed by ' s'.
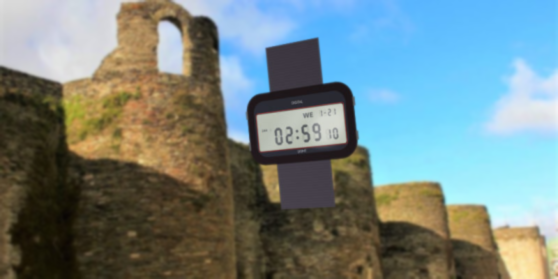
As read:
2 h 59 min 10 s
